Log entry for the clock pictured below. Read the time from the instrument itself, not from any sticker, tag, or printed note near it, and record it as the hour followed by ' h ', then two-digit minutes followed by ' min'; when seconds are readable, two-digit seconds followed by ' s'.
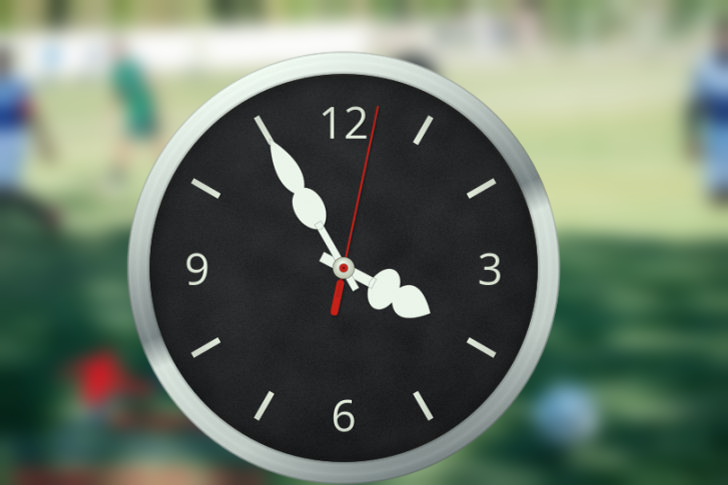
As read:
3 h 55 min 02 s
